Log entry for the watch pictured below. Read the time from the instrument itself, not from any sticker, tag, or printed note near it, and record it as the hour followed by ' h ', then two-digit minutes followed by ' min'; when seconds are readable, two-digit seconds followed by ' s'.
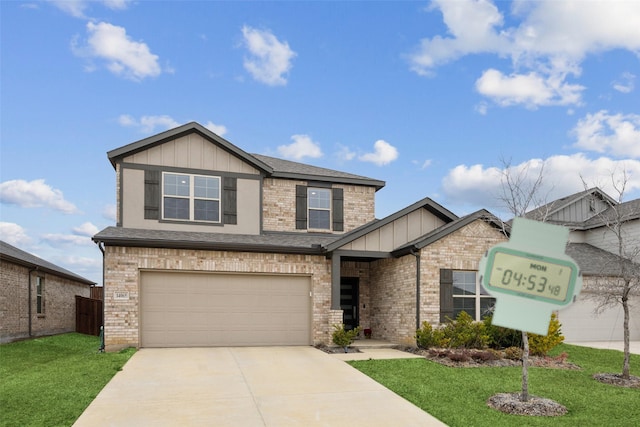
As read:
4 h 53 min 48 s
